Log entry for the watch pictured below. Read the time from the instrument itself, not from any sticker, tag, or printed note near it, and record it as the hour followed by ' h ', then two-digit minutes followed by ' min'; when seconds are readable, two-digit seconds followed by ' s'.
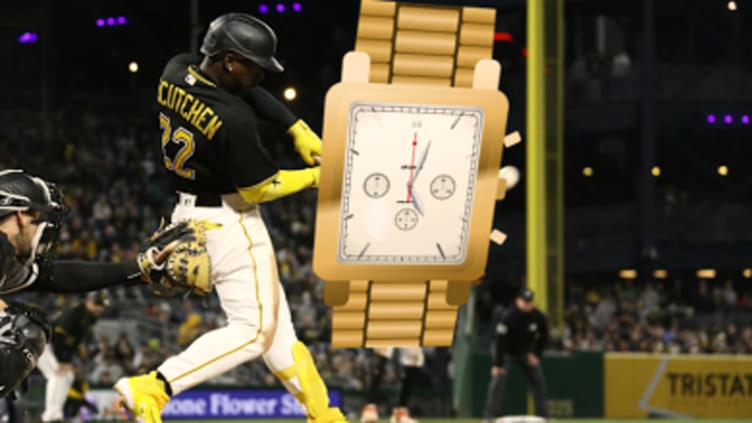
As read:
5 h 03 min
